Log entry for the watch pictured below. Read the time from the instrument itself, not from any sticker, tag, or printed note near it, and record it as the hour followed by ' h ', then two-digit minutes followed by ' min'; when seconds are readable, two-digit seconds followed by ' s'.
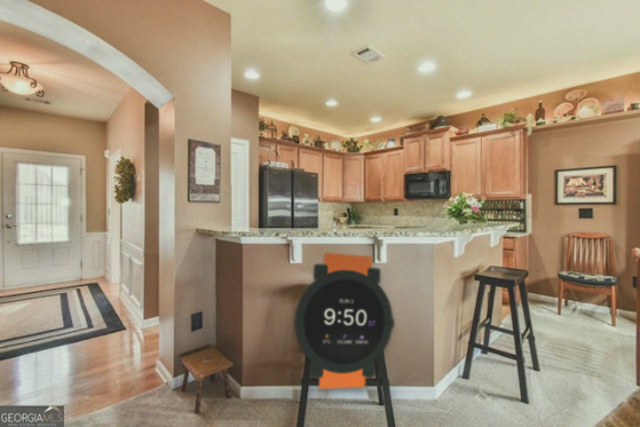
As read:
9 h 50 min
